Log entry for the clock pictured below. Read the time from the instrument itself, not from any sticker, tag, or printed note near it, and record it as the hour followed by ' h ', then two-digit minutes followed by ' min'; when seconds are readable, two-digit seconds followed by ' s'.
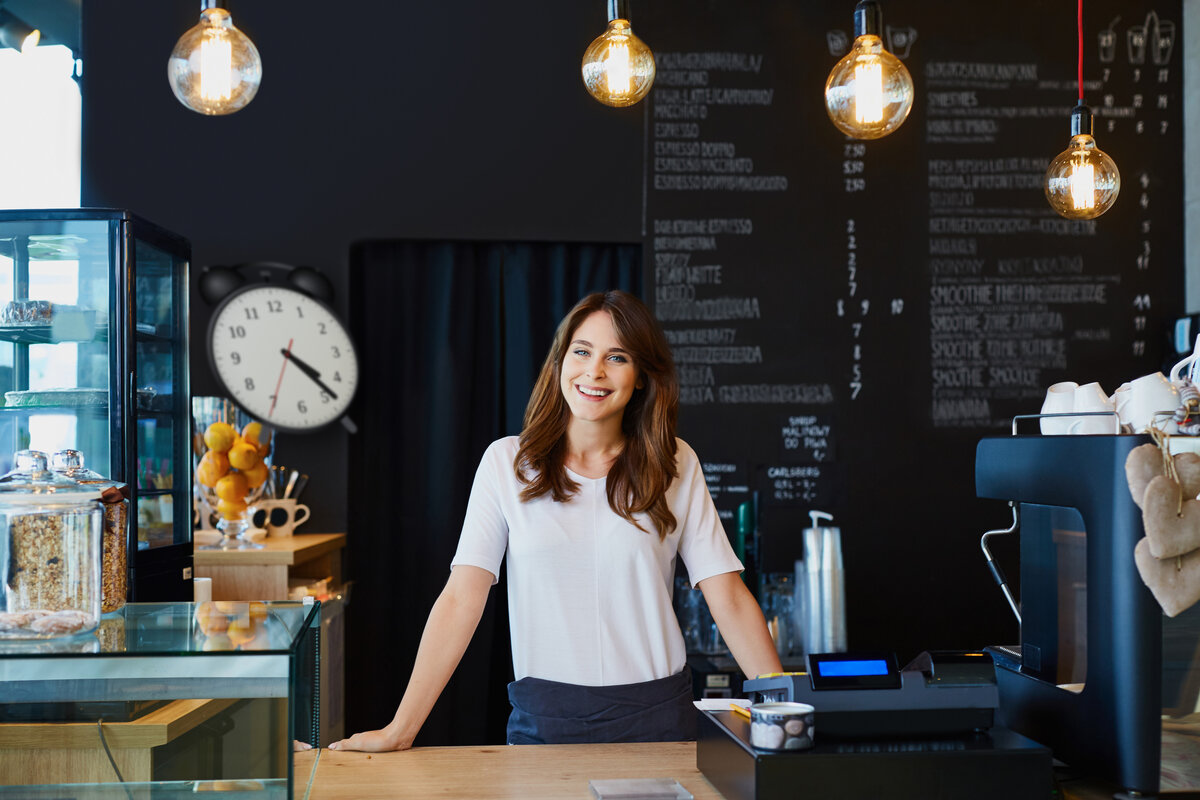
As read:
4 h 23 min 35 s
